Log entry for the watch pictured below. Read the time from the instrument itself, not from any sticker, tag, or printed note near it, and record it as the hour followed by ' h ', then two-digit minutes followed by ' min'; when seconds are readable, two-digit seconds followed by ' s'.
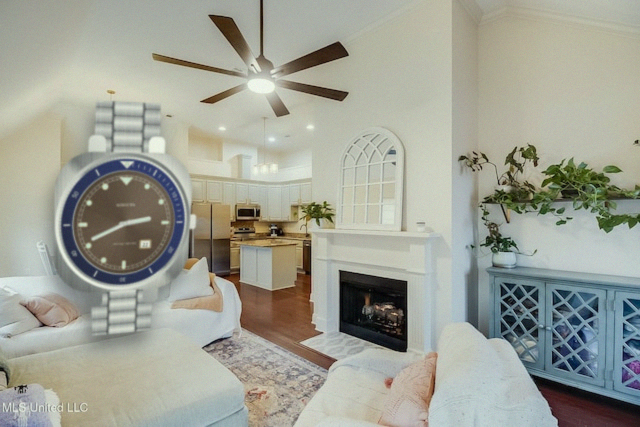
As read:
2 h 41 min
